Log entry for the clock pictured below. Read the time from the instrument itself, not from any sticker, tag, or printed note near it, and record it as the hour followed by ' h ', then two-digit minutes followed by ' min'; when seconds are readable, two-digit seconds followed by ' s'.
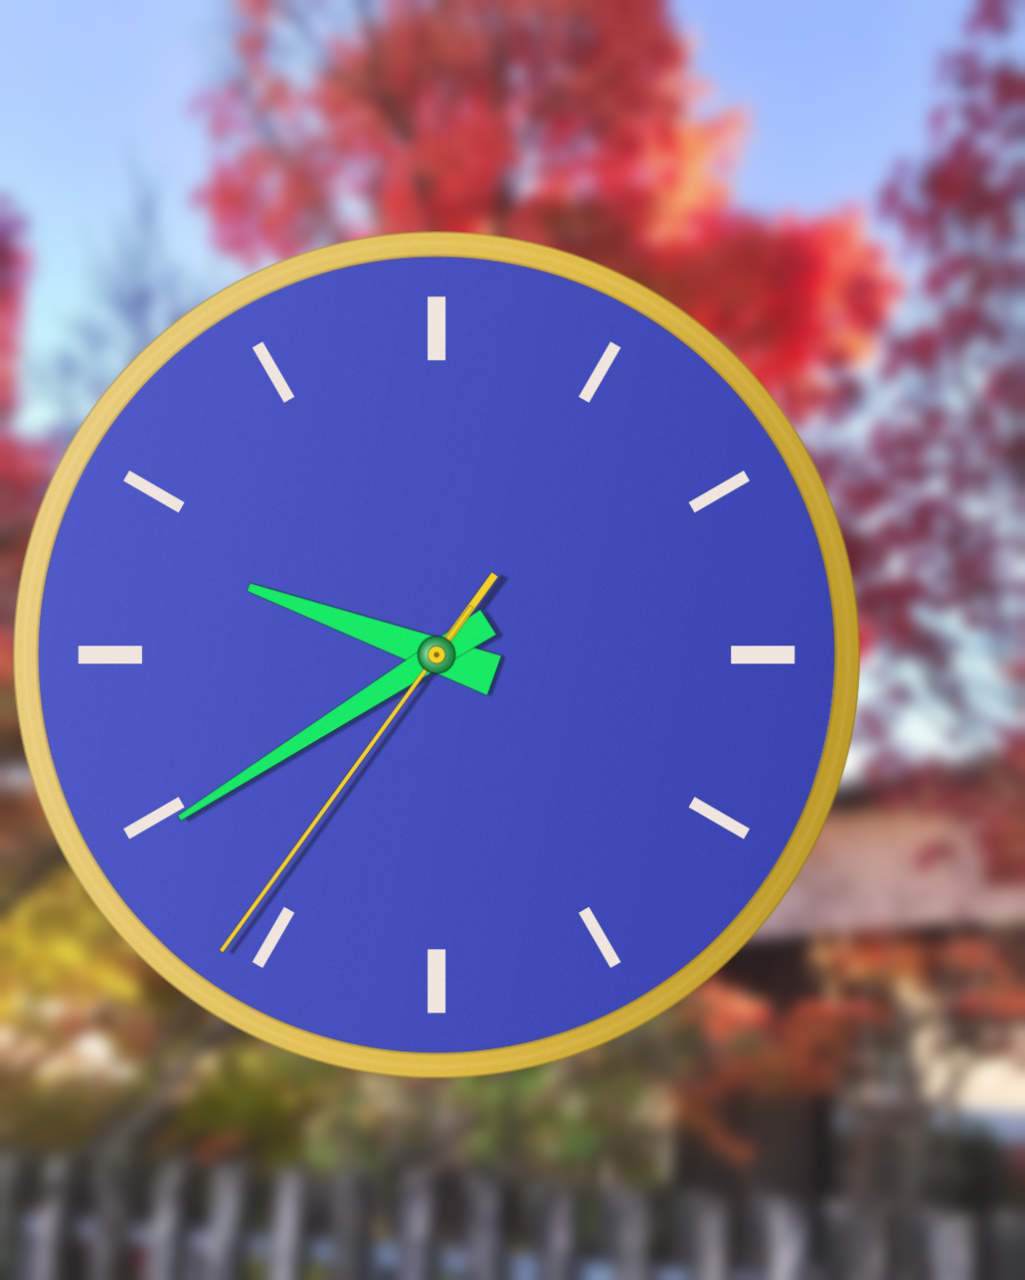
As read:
9 h 39 min 36 s
